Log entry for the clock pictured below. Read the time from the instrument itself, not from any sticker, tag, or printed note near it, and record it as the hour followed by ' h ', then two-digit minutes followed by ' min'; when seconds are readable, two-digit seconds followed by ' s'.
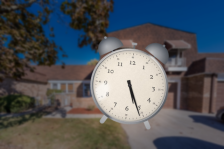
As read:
5 h 26 min
